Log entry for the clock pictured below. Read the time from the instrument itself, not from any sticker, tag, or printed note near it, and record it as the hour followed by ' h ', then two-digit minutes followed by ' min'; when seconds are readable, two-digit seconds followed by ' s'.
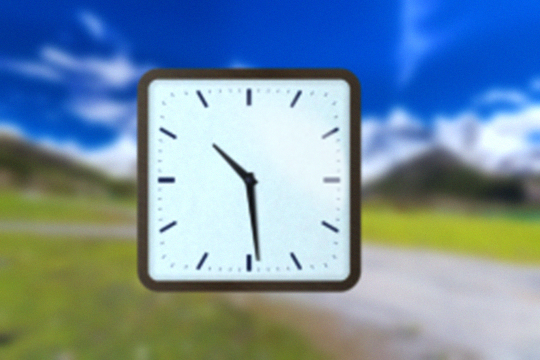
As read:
10 h 29 min
